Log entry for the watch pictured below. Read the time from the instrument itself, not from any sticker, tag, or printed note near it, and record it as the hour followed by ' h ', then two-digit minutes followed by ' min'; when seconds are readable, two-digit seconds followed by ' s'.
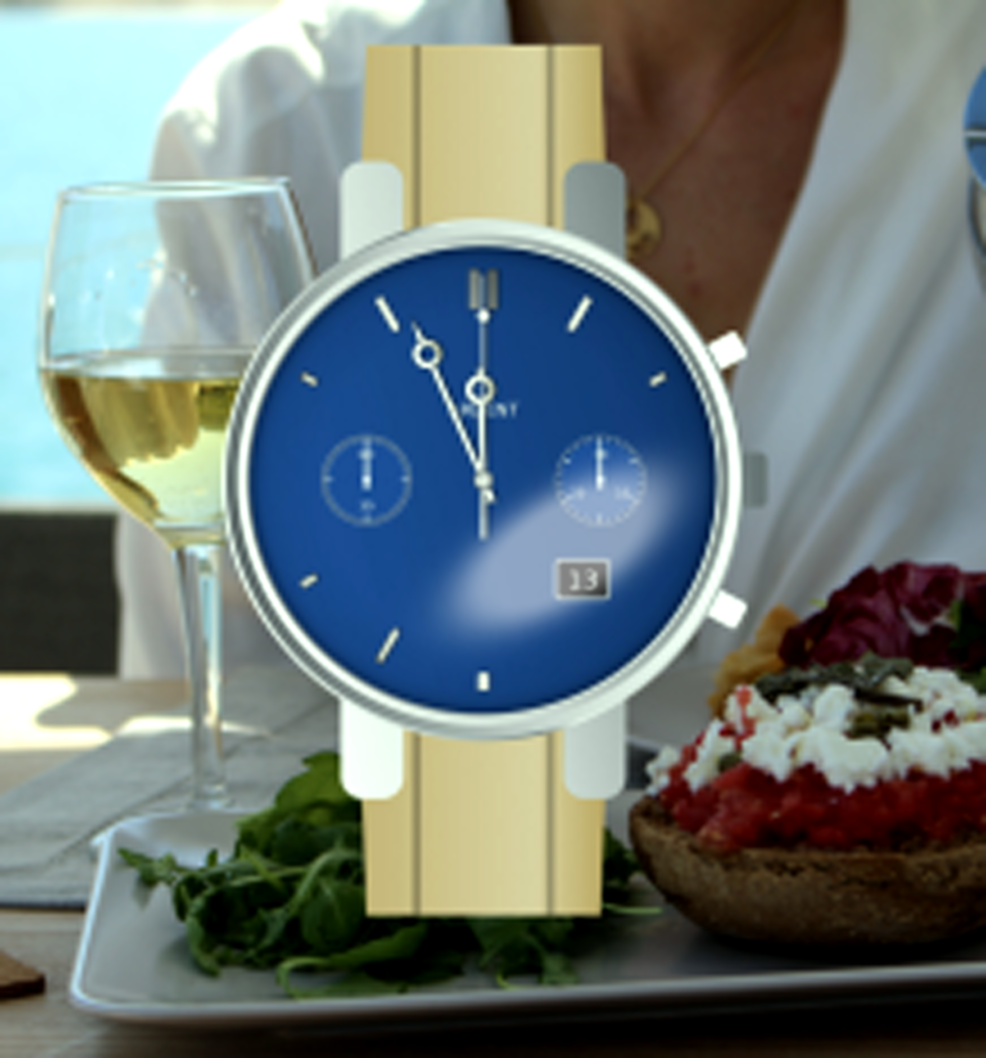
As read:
11 h 56 min
